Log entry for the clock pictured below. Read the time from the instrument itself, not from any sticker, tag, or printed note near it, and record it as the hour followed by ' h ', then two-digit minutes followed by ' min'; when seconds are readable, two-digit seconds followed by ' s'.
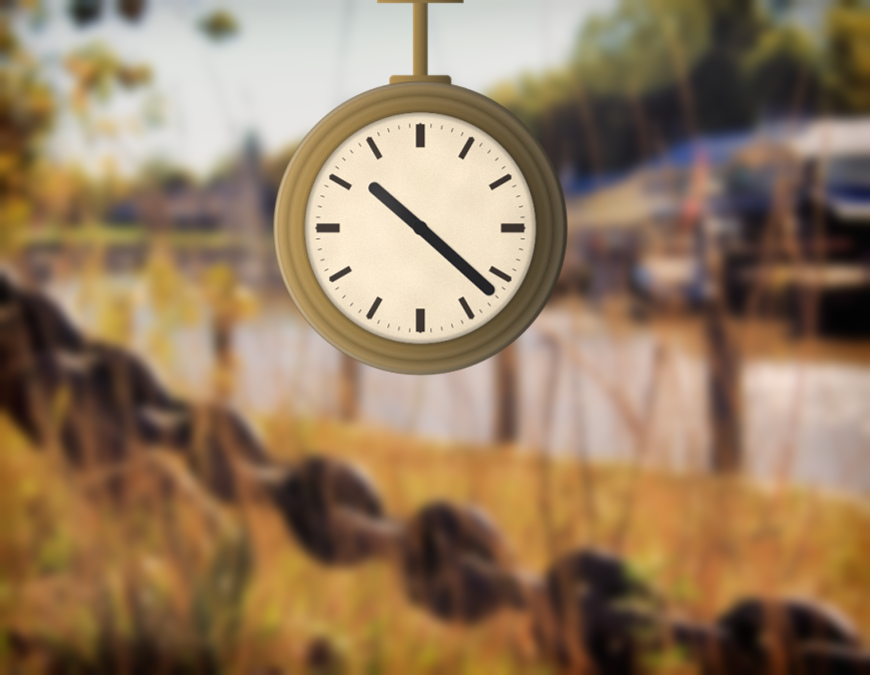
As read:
10 h 22 min
